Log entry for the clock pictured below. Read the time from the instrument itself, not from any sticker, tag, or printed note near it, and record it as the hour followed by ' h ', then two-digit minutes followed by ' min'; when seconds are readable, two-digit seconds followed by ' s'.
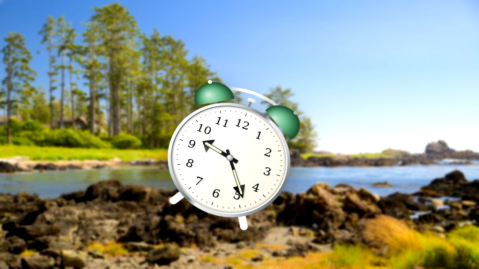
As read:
9 h 24 min
